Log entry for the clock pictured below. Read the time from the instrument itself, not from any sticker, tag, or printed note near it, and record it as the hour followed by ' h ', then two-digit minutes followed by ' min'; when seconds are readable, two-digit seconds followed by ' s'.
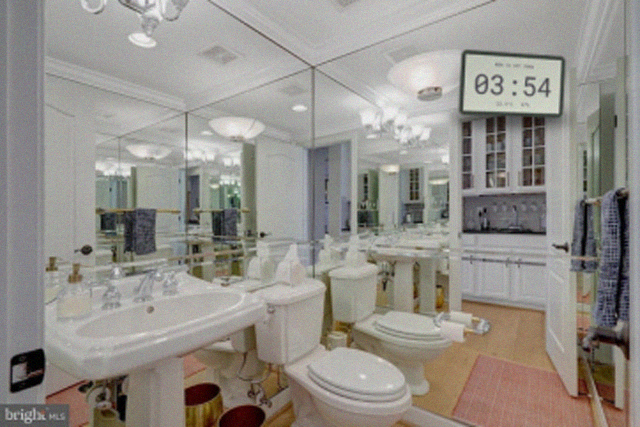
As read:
3 h 54 min
